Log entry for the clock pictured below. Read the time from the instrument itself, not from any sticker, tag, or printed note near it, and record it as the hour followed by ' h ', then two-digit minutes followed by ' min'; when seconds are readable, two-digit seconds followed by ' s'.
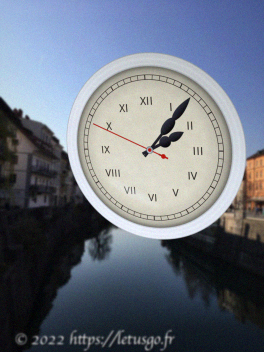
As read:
2 h 06 min 49 s
